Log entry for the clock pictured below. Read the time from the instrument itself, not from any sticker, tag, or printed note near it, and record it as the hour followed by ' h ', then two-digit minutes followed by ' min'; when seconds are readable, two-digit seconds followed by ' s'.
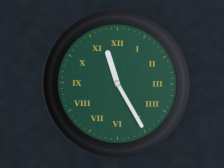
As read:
11 h 25 min
